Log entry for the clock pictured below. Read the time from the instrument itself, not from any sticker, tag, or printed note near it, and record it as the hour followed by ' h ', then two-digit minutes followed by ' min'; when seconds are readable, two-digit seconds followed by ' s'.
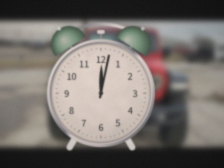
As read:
12 h 02 min
